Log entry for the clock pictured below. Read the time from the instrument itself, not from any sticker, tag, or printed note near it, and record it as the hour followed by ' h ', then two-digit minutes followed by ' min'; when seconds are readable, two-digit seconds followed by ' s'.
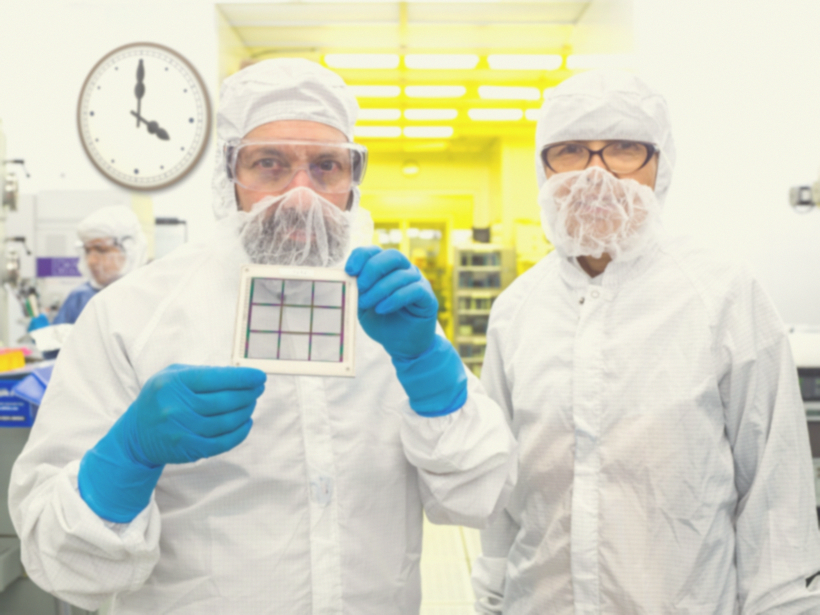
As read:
4 h 00 min
